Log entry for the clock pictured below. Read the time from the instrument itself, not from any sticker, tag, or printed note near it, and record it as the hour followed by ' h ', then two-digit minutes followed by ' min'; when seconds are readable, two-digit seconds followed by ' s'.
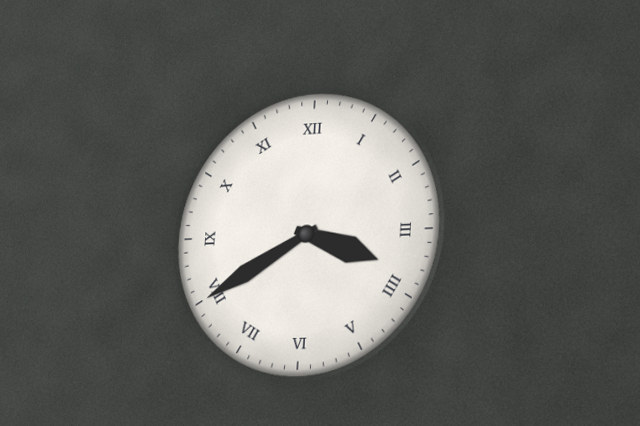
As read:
3 h 40 min
